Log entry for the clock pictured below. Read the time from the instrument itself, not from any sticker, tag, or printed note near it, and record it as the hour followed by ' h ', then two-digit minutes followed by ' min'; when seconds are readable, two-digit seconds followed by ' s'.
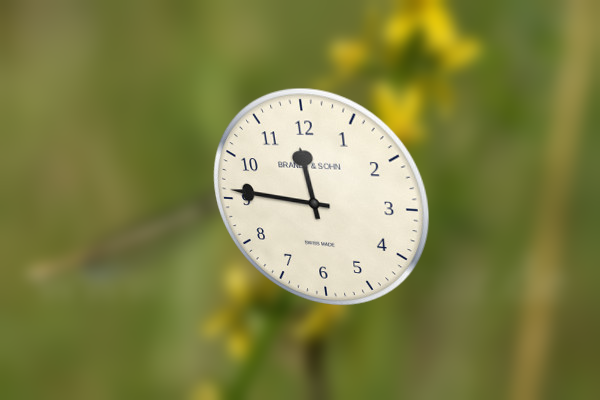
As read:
11 h 46 min
